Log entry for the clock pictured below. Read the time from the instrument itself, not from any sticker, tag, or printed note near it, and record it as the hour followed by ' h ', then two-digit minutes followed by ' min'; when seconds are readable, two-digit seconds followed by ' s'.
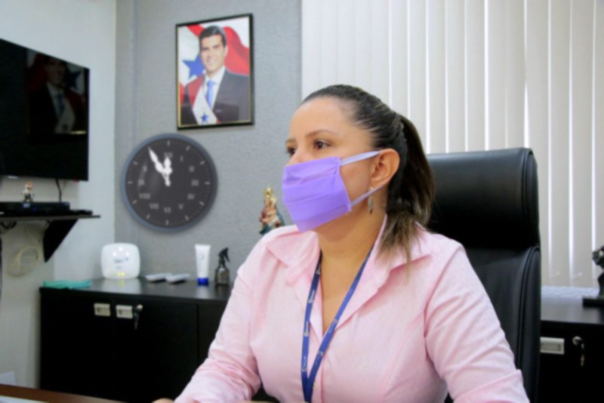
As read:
11 h 55 min
